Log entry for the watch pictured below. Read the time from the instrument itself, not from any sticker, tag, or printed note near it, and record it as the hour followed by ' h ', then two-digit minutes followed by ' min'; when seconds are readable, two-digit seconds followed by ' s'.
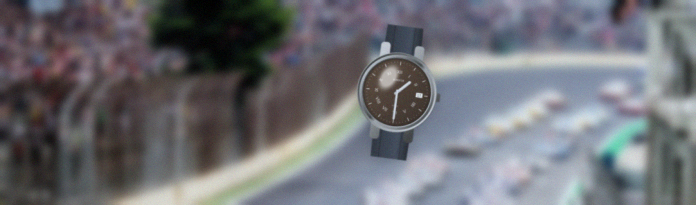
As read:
1 h 30 min
